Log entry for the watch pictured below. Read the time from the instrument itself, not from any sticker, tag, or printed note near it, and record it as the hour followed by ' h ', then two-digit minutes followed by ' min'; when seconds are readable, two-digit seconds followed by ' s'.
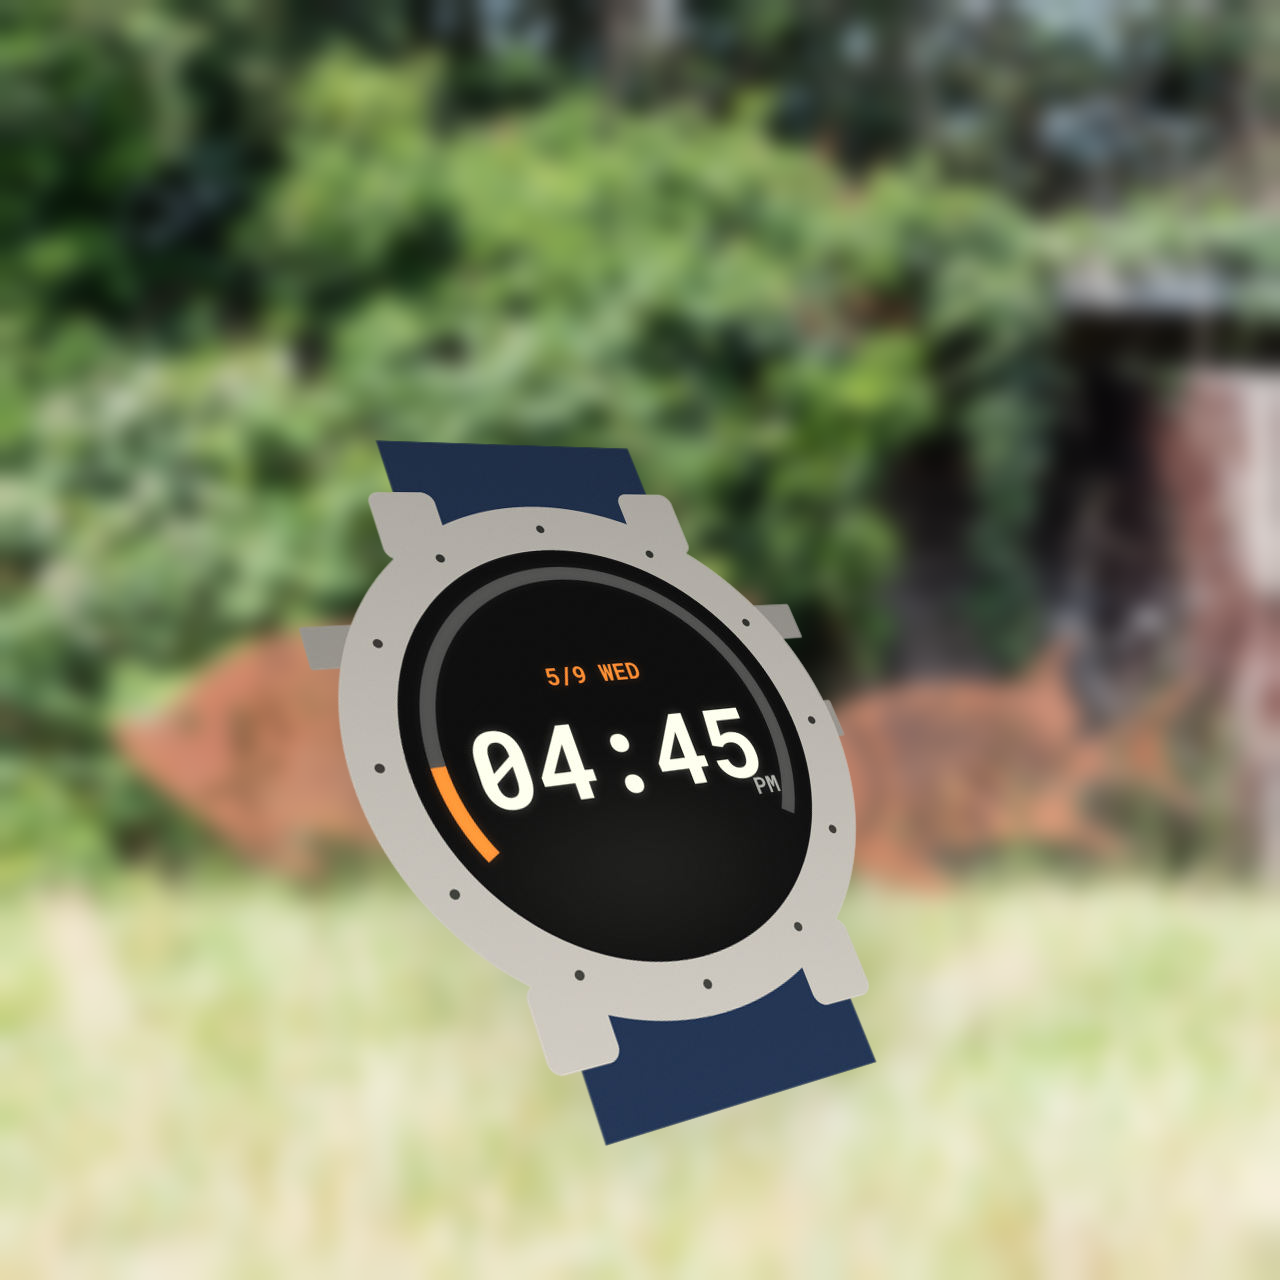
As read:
4 h 45 min
